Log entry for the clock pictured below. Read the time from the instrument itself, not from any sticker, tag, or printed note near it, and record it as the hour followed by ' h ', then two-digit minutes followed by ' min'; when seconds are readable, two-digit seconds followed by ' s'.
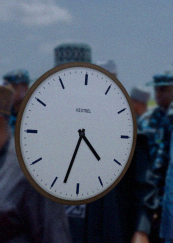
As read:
4 h 33 min
